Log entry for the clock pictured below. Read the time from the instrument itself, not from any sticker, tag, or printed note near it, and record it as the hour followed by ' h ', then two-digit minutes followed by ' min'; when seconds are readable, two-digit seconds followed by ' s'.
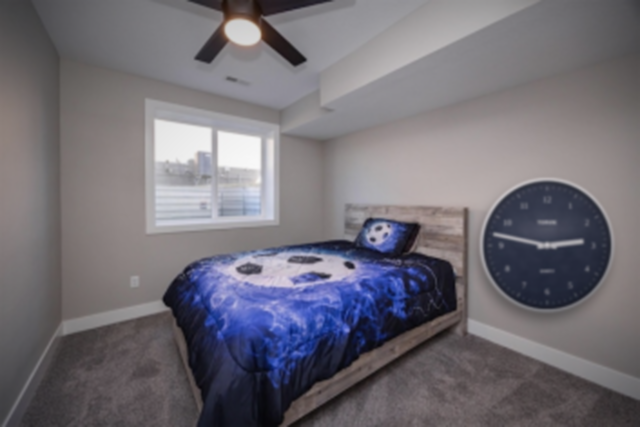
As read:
2 h 47 min
